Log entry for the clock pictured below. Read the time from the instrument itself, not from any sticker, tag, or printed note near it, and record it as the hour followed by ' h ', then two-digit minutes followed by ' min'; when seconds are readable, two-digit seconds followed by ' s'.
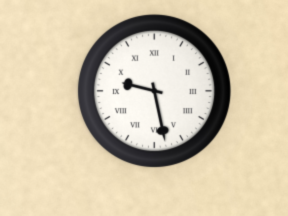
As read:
9 h 28 min
